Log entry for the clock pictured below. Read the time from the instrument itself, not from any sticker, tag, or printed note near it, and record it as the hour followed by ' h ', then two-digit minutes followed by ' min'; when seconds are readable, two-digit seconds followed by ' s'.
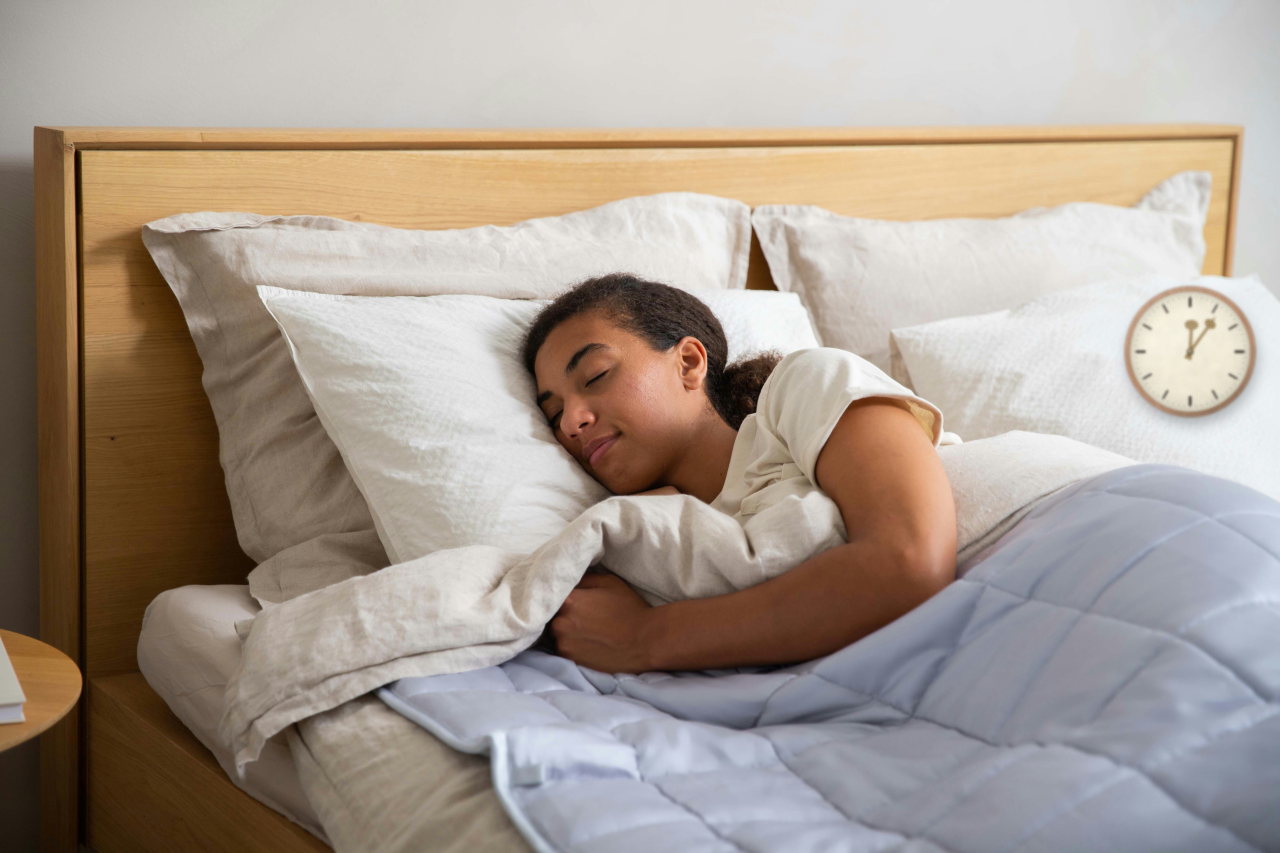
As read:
12 h 06 min
